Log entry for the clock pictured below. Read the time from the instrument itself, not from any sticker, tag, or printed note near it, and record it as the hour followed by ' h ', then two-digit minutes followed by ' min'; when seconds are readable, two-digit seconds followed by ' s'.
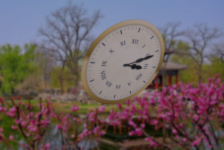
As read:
3 h 11 min
